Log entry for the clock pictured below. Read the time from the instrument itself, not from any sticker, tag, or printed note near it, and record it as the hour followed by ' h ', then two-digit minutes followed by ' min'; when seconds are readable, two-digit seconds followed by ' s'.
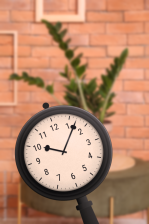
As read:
10 h 07 min
